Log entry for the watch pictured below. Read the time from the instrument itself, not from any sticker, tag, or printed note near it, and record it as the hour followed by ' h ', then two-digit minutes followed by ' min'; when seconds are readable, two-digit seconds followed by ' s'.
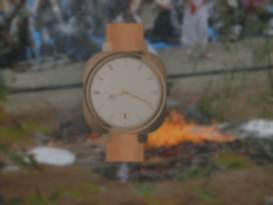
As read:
8 h 19 min
